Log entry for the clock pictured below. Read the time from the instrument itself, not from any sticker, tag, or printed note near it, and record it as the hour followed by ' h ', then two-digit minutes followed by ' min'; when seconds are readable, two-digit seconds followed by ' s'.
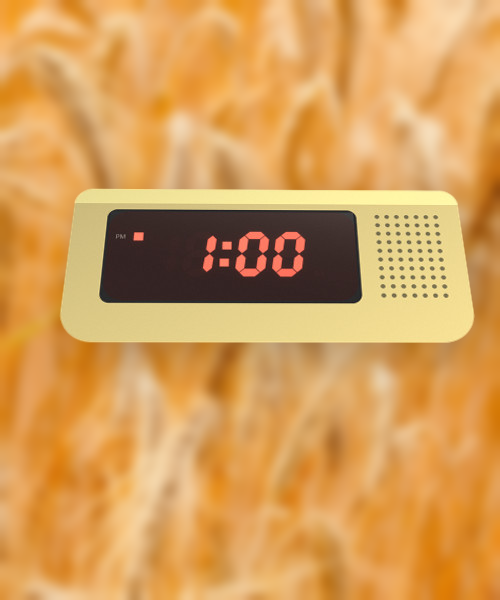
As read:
1 h 00 min
